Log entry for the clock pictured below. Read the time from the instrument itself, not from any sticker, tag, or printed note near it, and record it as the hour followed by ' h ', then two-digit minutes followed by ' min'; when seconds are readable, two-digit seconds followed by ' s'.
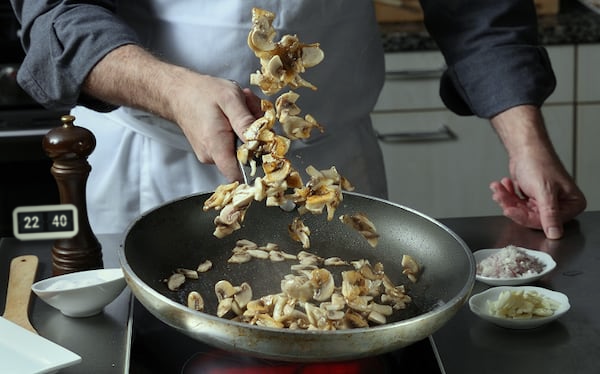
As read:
22 h 40 min
